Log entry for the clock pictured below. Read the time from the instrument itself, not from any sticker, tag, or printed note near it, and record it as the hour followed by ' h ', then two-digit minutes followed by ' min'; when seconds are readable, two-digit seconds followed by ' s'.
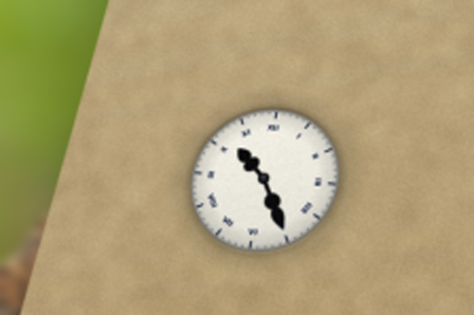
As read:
10 h 25 min
